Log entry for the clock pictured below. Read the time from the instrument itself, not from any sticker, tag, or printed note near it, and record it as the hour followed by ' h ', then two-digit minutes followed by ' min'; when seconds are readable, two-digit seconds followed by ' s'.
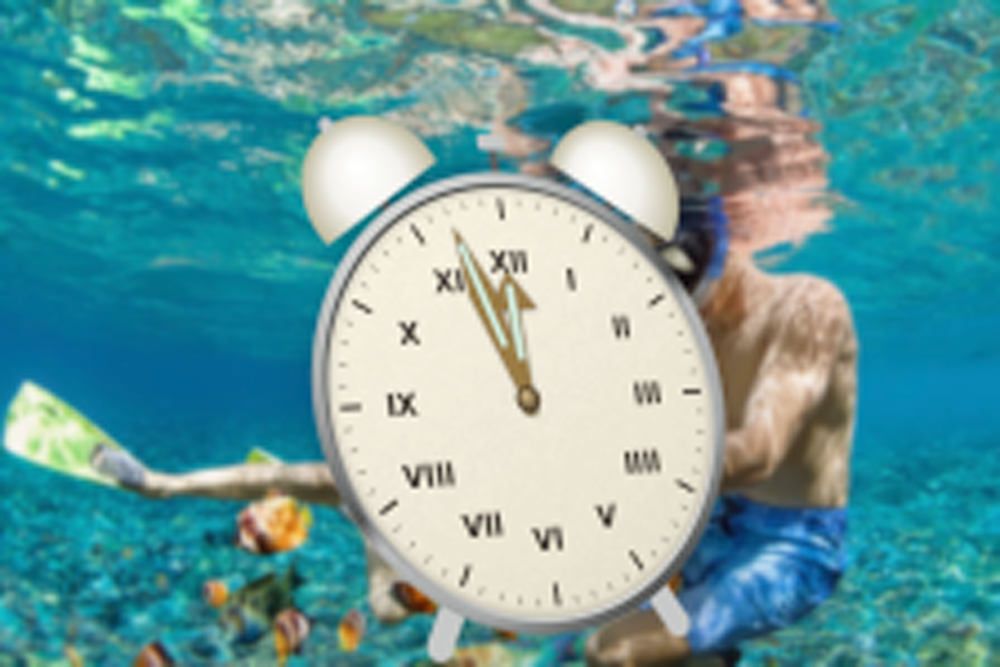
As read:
11 h 57 min
